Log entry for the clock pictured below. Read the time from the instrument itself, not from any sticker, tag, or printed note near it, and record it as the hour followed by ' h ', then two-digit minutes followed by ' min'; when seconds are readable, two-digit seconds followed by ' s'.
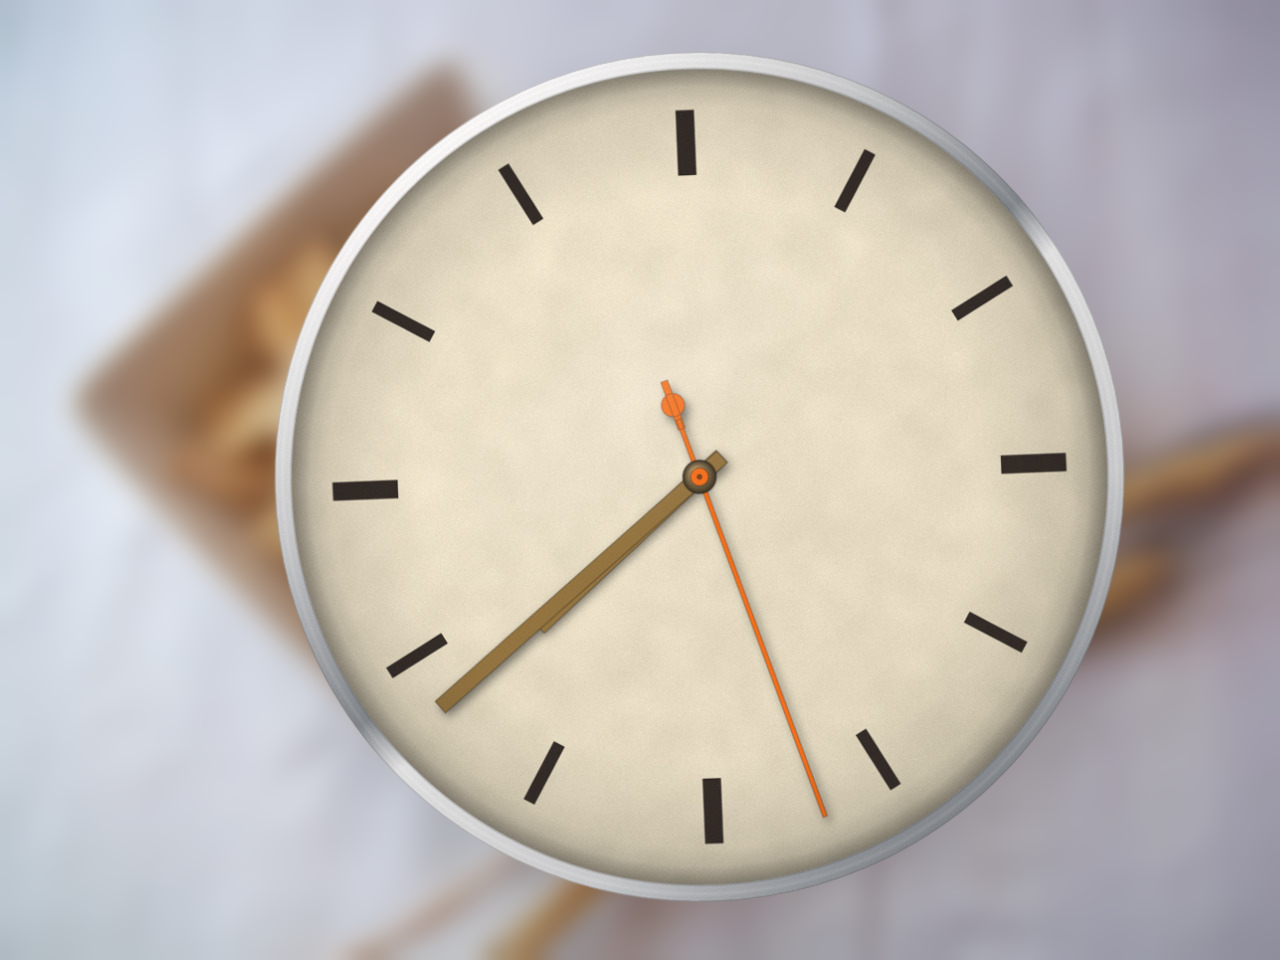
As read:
7 h 38 min 27 s
